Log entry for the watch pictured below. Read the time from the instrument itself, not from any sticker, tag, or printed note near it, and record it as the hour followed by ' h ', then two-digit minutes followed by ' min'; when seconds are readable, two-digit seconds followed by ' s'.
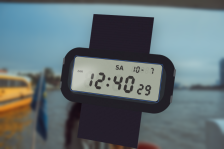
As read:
12 h 40 min 29 s
